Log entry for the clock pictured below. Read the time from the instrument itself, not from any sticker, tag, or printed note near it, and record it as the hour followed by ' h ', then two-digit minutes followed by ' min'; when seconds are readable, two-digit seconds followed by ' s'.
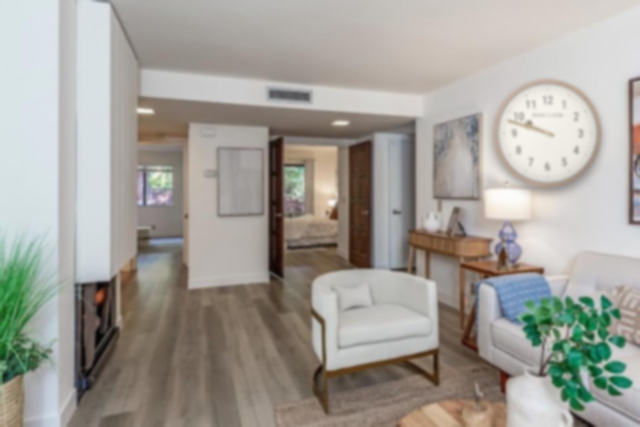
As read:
9 h 48 min
